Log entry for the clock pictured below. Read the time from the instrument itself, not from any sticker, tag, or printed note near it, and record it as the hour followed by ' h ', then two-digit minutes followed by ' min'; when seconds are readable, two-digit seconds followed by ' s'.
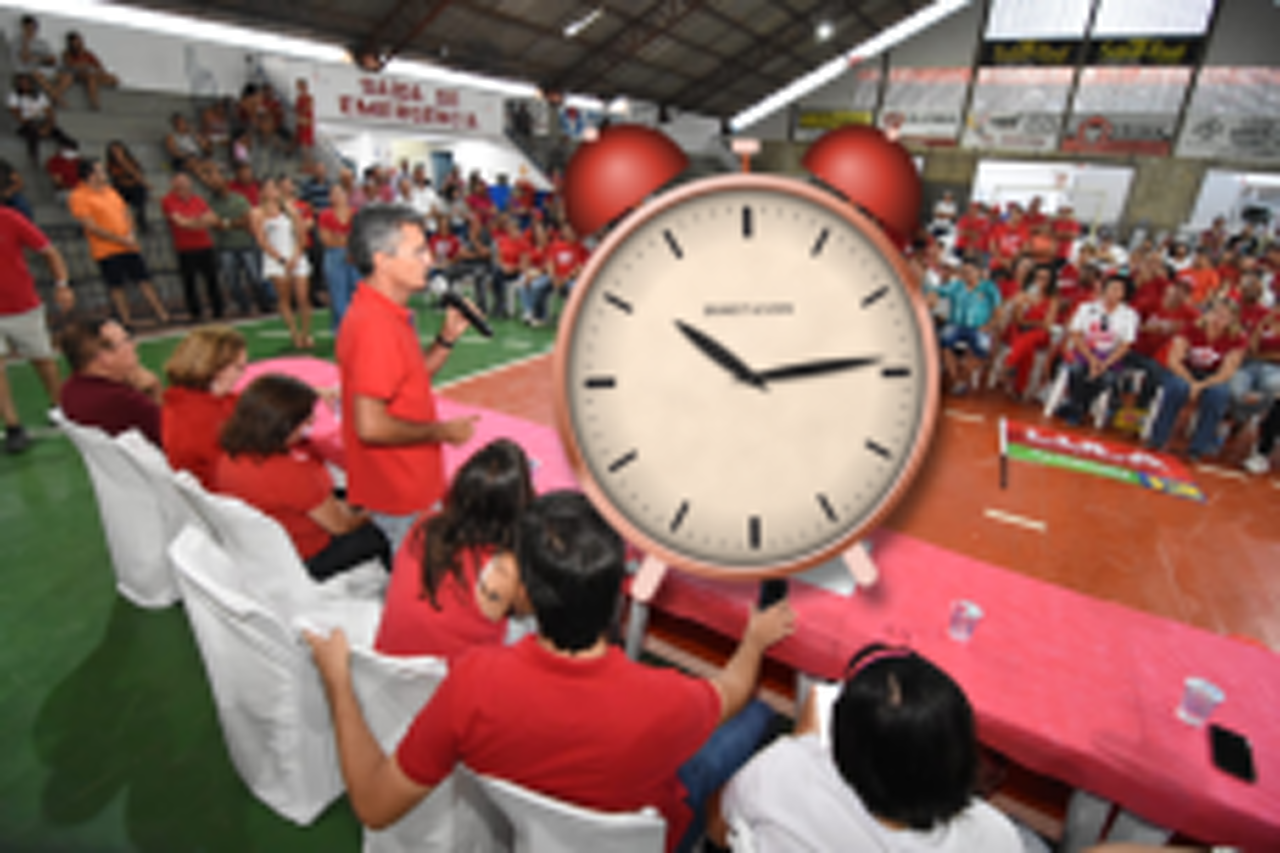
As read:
10 h 14 min
